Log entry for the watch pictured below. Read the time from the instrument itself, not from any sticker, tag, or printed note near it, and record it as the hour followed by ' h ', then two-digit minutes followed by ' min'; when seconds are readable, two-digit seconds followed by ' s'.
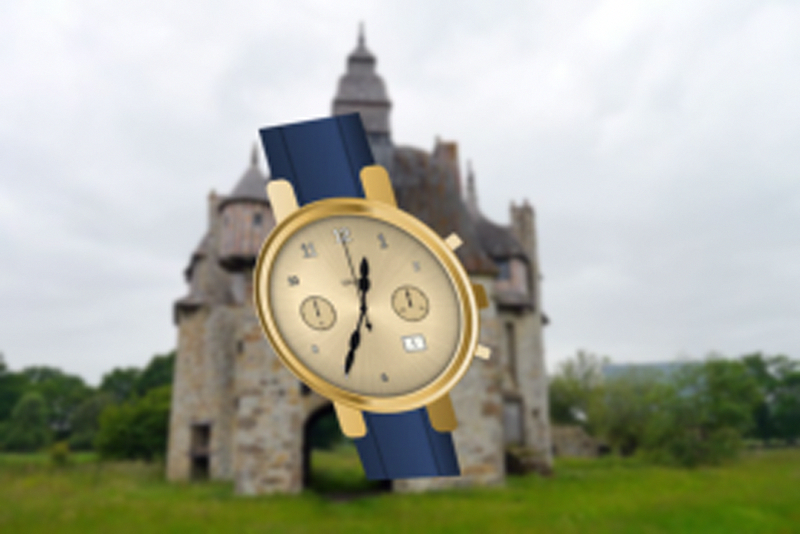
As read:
12 h 35 min
